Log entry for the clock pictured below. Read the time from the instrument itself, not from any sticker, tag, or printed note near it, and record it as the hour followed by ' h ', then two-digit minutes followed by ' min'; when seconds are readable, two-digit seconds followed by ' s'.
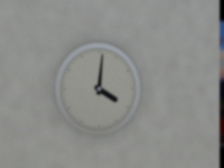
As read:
4 h 01 min
